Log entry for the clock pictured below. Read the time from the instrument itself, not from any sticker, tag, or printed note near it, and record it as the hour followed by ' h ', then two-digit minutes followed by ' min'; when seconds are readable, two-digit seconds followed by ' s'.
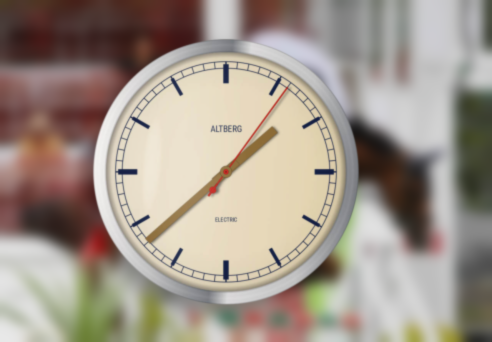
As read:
1 h 38 min 06 s
